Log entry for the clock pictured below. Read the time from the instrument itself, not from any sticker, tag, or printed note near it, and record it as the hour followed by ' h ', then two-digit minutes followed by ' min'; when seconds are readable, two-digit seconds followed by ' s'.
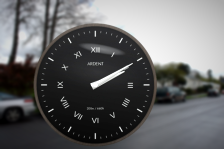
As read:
2 h 10 min
